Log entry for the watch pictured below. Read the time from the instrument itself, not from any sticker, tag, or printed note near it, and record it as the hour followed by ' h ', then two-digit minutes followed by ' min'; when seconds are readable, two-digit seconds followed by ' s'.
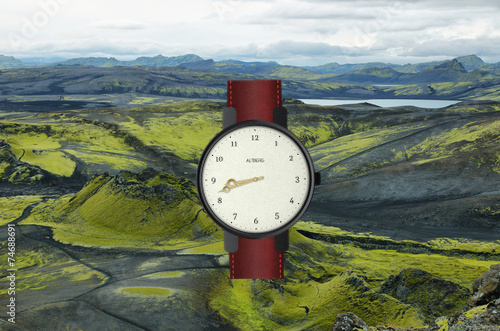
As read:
8 h 42 min
